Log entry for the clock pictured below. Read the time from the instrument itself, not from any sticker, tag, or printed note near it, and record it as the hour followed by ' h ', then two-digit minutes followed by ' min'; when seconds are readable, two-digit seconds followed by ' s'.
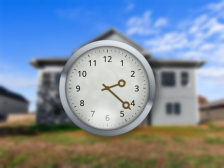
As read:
2 h 22 min
